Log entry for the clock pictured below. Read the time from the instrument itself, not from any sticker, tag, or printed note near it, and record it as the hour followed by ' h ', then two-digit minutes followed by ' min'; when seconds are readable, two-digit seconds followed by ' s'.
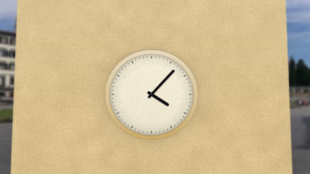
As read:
4 h 07 min
